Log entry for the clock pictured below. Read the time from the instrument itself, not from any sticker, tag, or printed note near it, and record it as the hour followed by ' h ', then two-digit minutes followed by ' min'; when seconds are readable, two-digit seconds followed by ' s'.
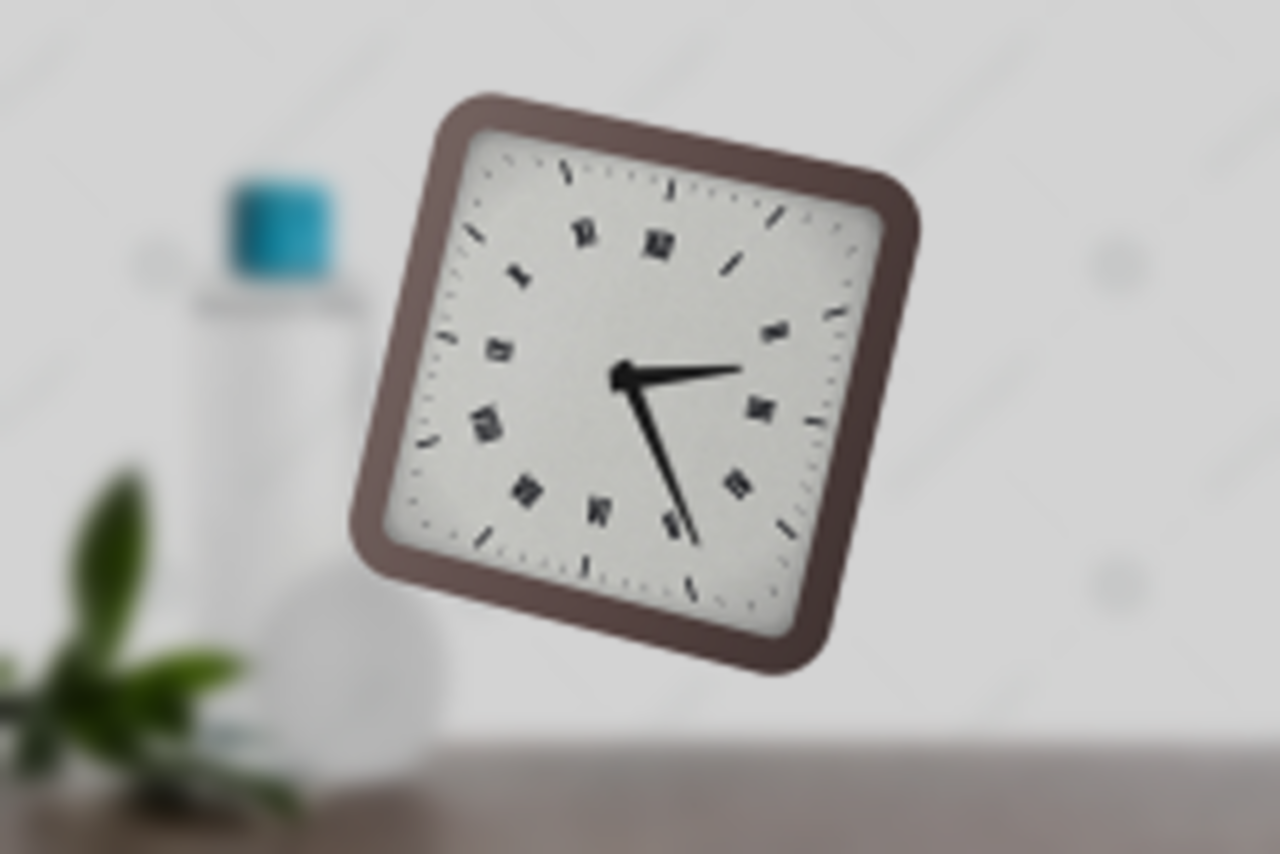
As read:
2 h 24 min
